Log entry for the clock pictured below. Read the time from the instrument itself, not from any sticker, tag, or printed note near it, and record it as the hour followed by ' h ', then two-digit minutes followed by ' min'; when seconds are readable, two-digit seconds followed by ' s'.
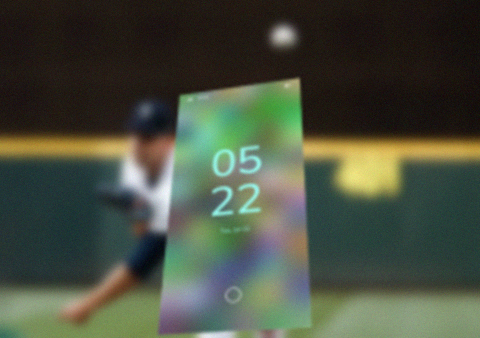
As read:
5 h 22 min
